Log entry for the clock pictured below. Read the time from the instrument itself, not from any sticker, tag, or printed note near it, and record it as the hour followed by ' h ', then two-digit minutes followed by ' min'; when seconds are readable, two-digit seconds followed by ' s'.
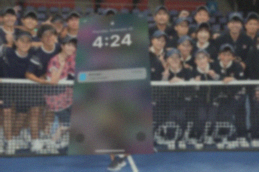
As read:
4 h 24 min
